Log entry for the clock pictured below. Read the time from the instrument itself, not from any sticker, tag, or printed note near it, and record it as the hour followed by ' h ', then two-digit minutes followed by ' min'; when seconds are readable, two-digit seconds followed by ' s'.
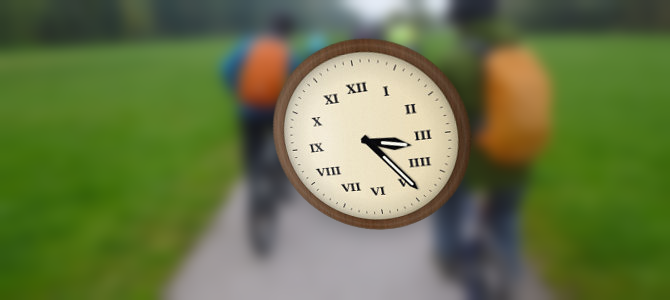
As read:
3 h 24 min
